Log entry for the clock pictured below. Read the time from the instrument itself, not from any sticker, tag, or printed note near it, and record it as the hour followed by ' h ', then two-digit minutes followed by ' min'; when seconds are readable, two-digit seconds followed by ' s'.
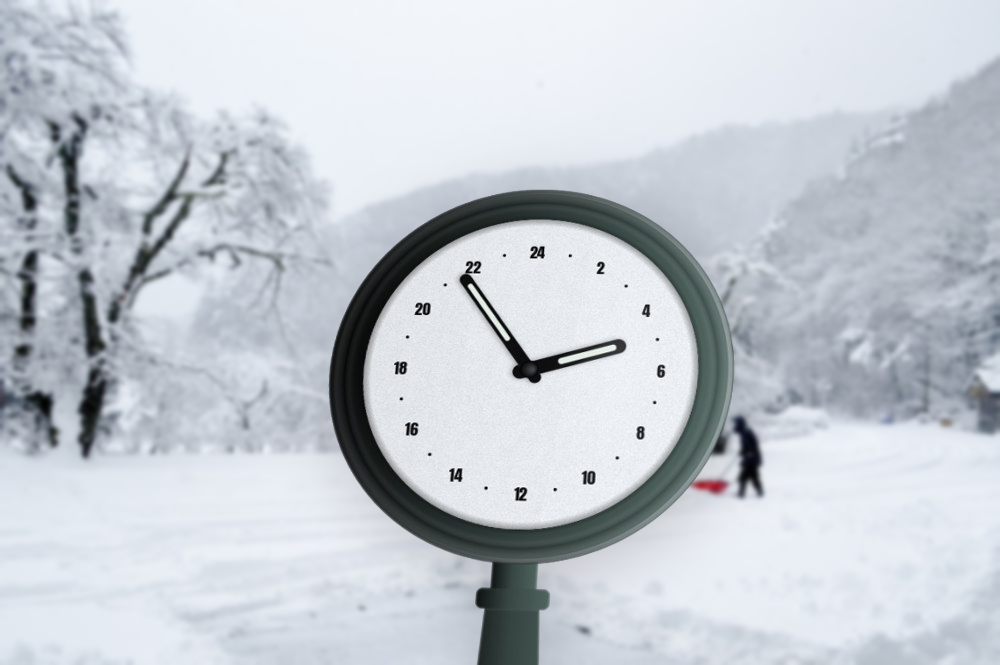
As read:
4 h 54 min
